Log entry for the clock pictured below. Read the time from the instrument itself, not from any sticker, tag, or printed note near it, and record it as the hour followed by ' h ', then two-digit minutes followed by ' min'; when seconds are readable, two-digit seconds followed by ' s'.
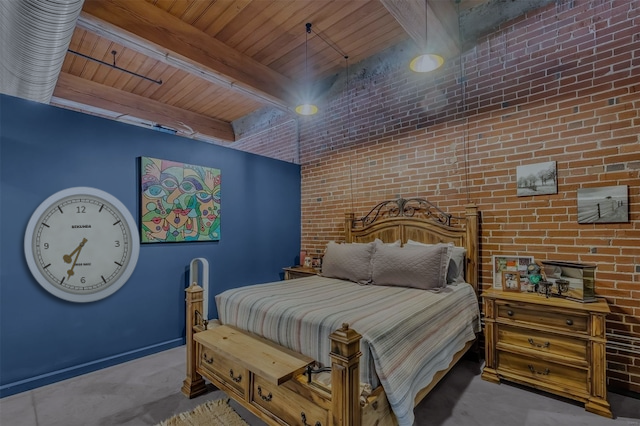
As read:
7 h 34 min
